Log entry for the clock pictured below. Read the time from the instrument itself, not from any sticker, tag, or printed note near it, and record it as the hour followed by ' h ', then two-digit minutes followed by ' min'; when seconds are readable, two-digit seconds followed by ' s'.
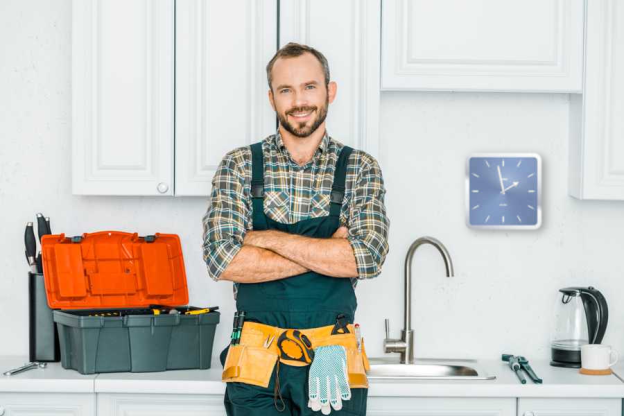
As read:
1 h 58 min
